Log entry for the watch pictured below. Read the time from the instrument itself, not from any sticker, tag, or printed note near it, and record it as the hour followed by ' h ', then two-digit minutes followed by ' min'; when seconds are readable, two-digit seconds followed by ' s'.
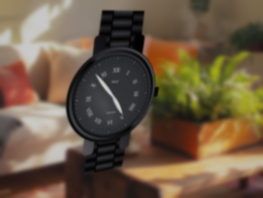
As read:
4 h 53 min
